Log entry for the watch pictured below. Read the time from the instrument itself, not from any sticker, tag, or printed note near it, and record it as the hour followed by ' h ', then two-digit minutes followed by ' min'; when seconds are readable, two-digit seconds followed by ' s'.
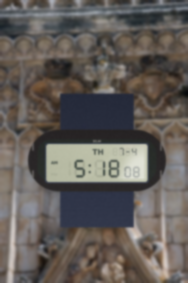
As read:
5 h 18 min 08 s
